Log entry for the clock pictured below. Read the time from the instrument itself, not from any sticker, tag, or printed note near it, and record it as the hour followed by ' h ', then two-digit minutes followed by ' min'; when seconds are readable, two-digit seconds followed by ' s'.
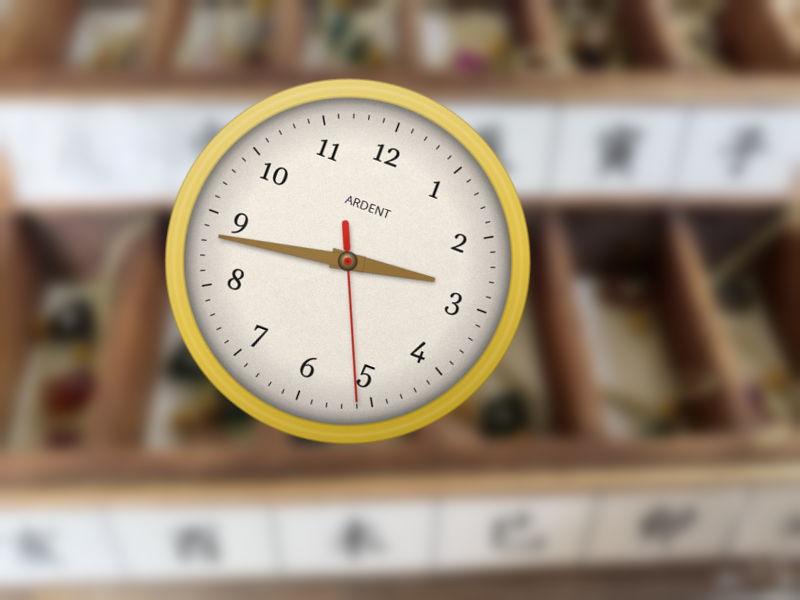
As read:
2 h 43 min 26 s
